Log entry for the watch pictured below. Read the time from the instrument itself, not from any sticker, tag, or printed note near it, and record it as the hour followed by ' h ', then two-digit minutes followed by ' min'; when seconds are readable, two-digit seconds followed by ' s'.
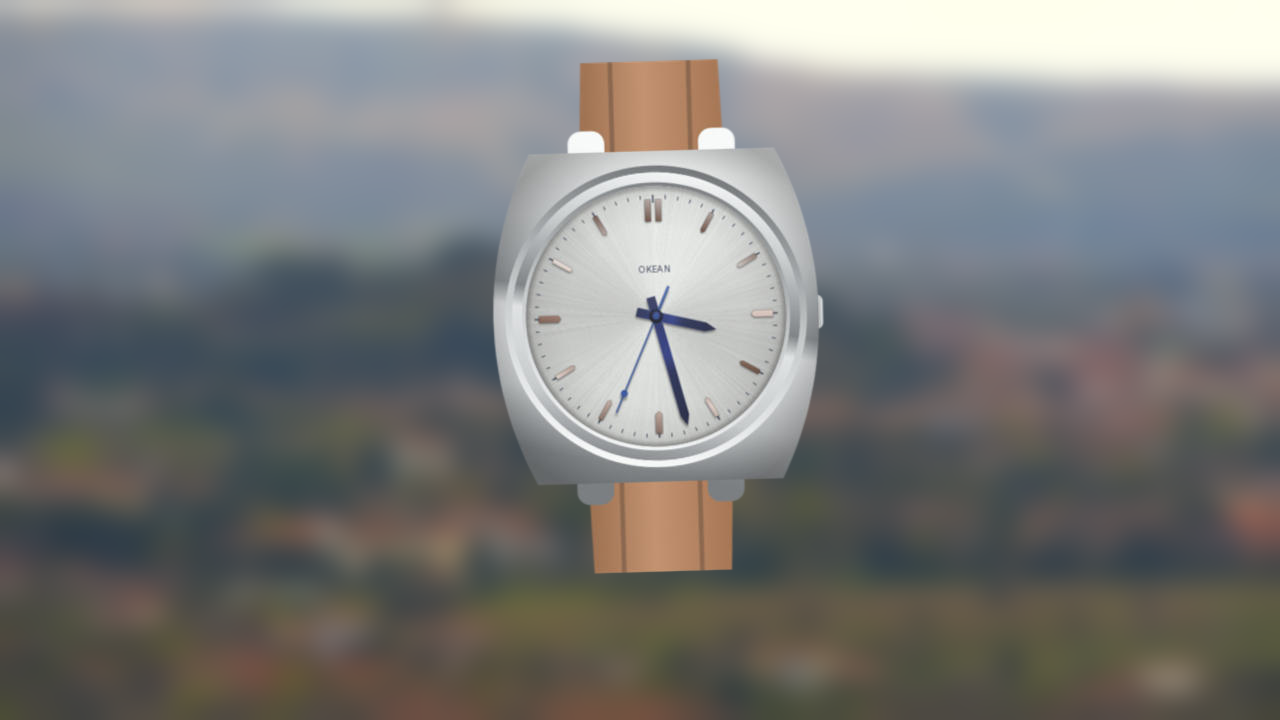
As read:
3 h 27 min 34 s
